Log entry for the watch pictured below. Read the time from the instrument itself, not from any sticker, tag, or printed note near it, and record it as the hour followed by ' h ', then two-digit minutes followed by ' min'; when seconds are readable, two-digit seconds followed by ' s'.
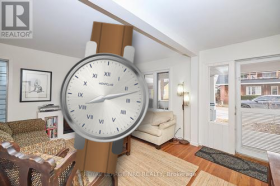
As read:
8 h 12 min
